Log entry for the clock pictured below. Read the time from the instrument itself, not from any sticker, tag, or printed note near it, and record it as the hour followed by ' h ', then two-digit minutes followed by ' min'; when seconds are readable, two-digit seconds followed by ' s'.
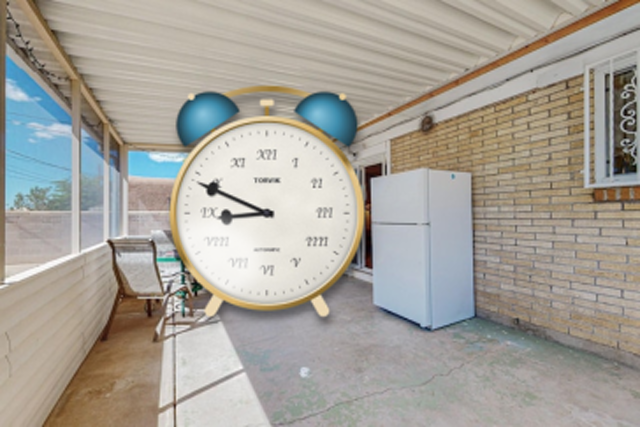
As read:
8 h 49 min
